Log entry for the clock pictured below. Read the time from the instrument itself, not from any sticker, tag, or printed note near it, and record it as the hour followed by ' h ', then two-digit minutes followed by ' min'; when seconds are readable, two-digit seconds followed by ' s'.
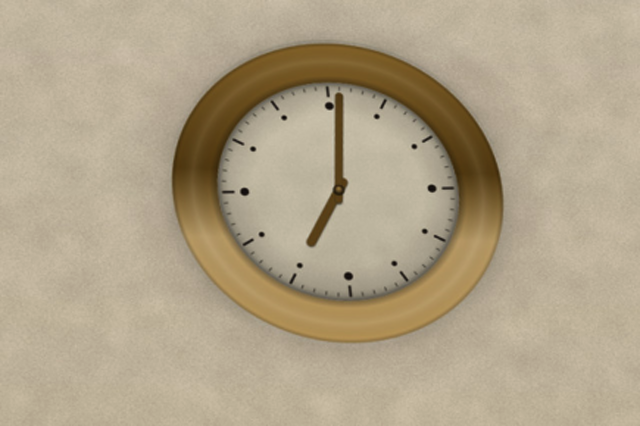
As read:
7 h 01 min
